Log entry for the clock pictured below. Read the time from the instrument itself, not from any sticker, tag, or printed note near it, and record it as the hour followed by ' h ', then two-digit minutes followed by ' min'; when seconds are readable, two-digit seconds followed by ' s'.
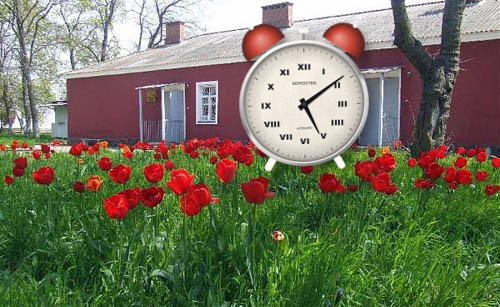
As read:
5 h 09 min
